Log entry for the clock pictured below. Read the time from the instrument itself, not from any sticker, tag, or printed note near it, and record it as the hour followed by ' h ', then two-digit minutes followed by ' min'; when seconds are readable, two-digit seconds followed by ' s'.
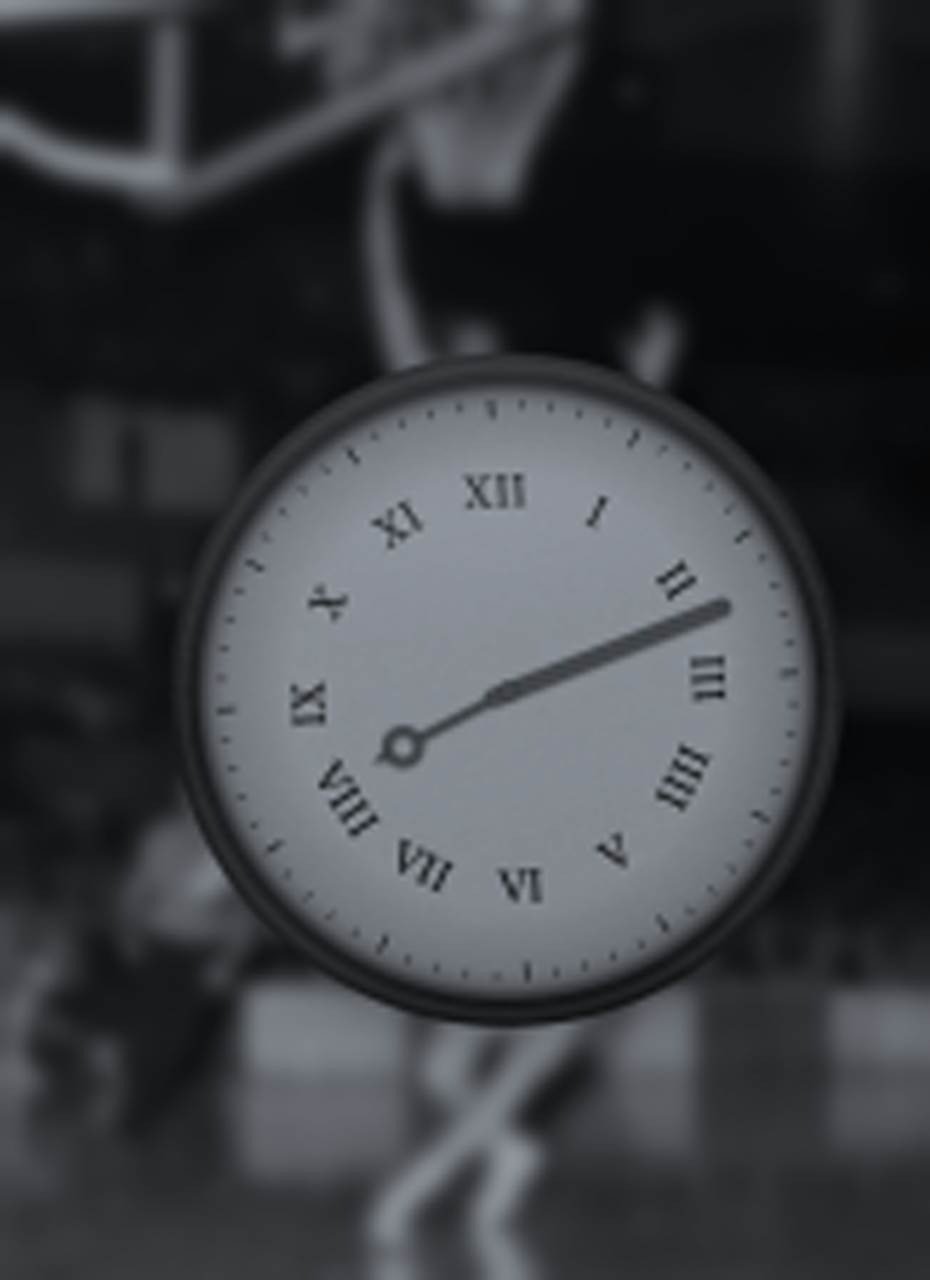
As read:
8 h 12 min
